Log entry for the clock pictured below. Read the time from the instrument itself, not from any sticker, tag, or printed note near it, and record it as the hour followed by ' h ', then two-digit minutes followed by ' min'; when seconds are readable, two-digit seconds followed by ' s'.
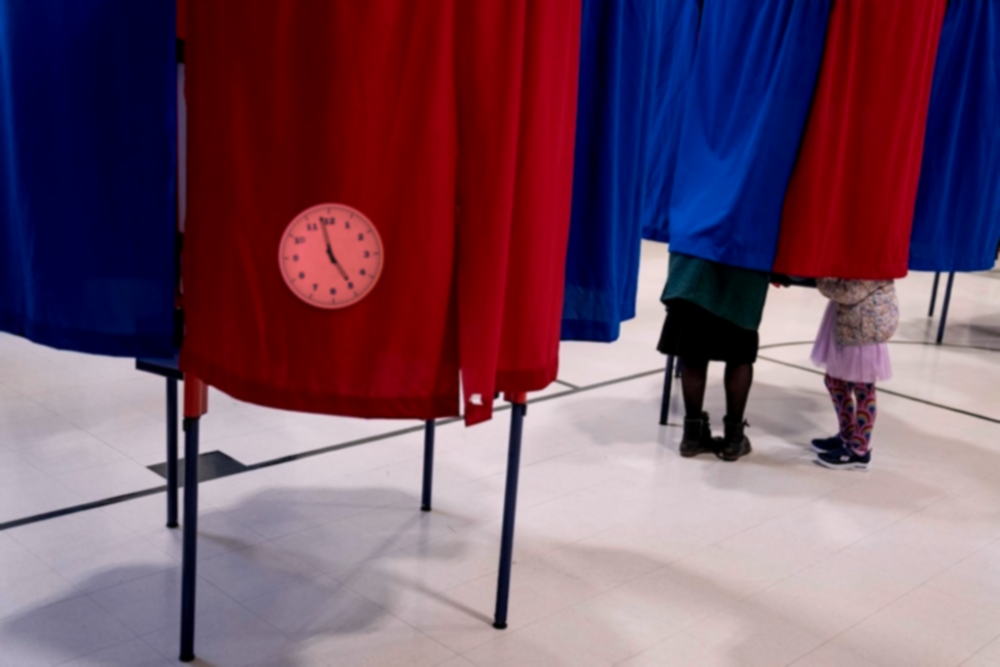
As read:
4 h 58 min
